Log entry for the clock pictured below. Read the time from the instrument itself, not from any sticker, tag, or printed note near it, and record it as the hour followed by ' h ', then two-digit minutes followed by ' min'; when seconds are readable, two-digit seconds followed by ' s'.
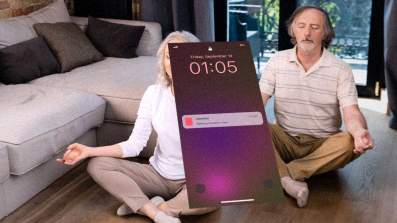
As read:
1 h 05 min
